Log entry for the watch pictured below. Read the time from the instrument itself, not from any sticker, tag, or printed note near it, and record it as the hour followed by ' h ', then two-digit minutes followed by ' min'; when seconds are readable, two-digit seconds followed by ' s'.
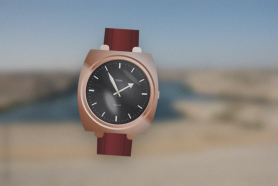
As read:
1 h 55 min
